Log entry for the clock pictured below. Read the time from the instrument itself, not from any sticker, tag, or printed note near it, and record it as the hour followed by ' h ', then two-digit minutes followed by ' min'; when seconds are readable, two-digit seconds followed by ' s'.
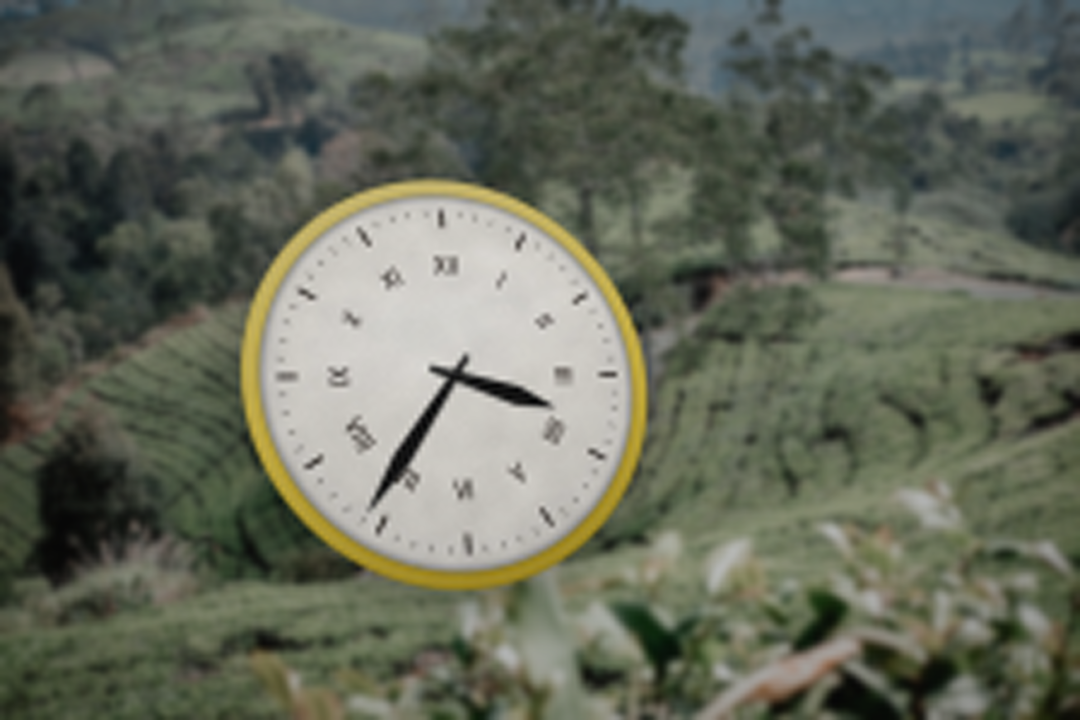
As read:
3 h 36 min
